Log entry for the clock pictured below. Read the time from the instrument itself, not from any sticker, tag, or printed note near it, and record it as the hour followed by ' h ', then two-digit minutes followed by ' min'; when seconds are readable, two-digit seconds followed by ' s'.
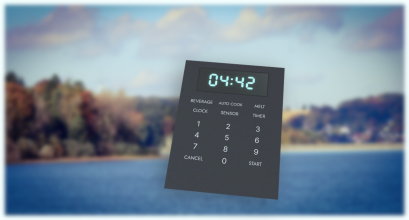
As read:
4 h 42 min
